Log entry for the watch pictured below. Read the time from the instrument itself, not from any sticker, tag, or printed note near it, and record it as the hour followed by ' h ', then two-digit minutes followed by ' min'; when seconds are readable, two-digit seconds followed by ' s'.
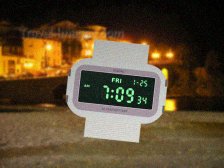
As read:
7 h 09 min 34 s
